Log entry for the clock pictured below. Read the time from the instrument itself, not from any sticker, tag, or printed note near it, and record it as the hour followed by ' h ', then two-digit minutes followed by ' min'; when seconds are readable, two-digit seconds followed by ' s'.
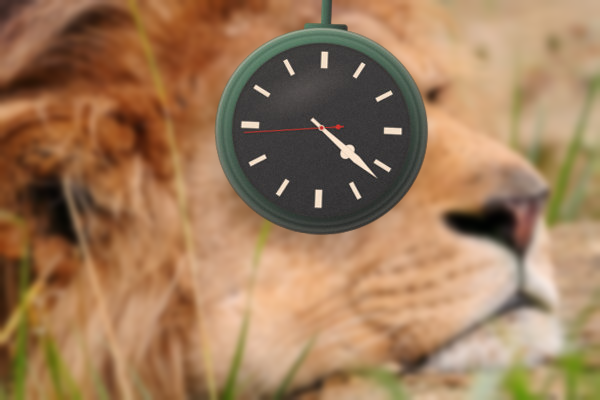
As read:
4 h 21 min 44 s
